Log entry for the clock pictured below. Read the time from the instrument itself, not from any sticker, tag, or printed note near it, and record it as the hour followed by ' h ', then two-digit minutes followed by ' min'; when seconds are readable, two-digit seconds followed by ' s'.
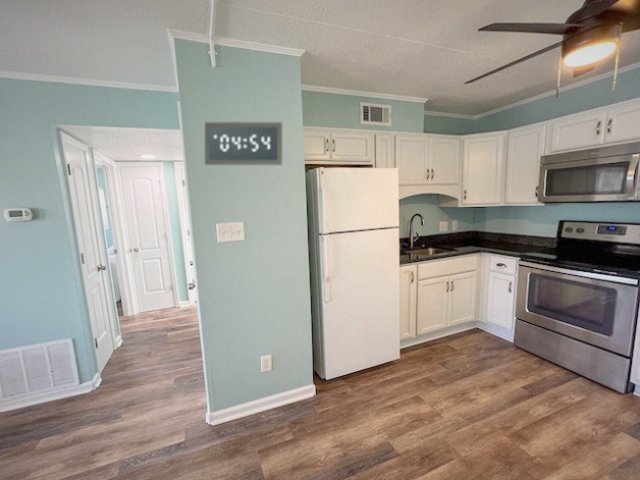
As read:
4 h 54 min
